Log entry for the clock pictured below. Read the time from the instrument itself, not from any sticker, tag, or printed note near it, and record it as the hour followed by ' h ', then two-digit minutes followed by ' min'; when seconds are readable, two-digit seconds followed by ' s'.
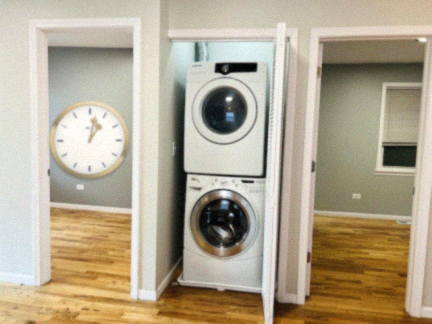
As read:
1 h 02 min
